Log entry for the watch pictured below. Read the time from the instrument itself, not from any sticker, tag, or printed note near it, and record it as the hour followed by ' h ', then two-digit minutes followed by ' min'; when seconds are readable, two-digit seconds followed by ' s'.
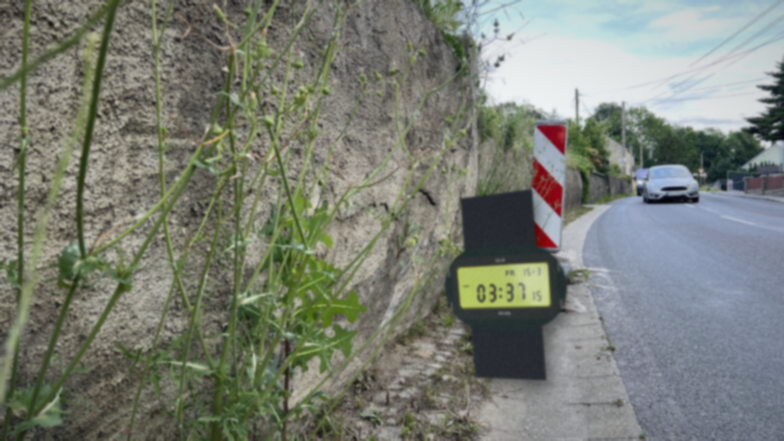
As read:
3 h 37 min
